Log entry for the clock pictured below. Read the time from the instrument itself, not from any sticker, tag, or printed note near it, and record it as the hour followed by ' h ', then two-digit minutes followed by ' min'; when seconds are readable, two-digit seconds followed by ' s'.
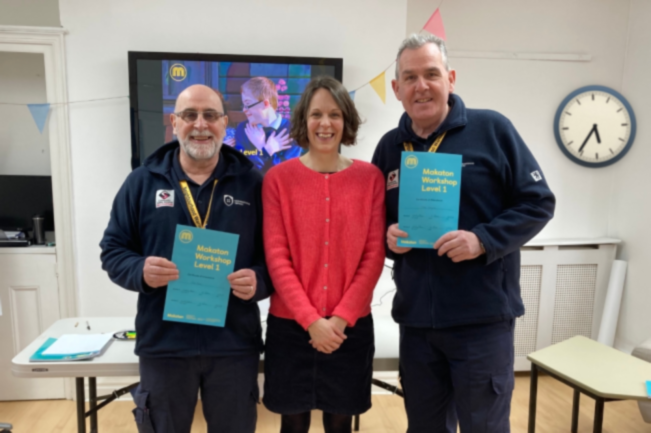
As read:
5 h 36 min
